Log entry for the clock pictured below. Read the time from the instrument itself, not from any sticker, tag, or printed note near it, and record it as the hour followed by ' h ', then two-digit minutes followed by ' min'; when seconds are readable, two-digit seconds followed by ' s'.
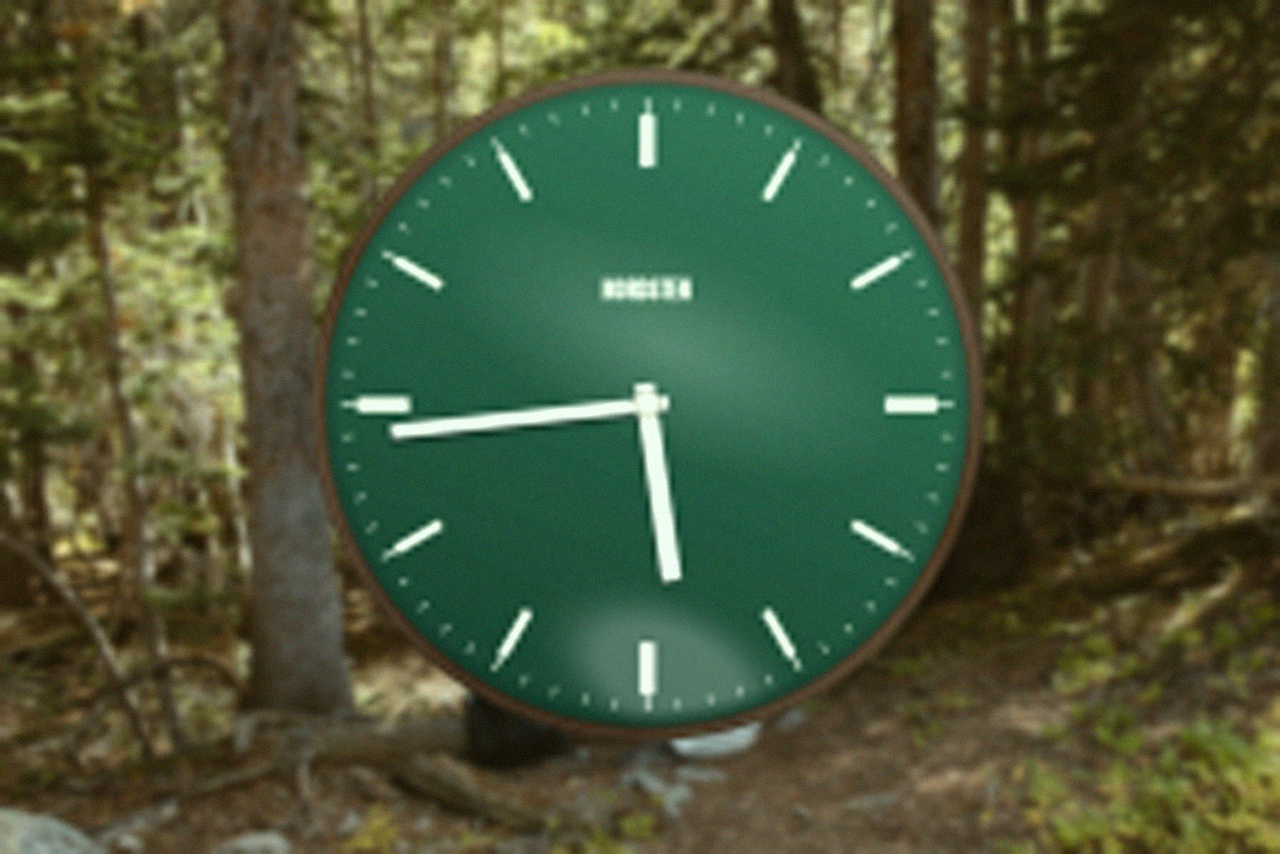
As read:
5 h 44 min
